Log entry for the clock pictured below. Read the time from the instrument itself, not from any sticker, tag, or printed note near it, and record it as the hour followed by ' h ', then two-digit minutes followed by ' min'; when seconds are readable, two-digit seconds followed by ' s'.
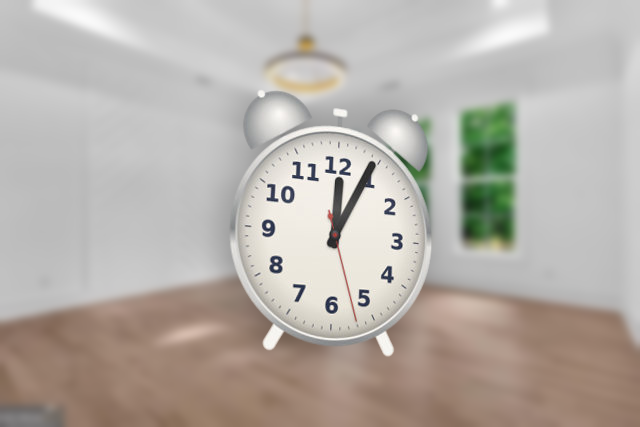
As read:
12 h 04 min 27 s
